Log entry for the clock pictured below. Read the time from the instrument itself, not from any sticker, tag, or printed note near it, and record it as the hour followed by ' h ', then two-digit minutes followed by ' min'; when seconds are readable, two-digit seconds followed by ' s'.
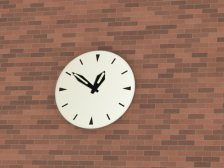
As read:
12 h 51 min
